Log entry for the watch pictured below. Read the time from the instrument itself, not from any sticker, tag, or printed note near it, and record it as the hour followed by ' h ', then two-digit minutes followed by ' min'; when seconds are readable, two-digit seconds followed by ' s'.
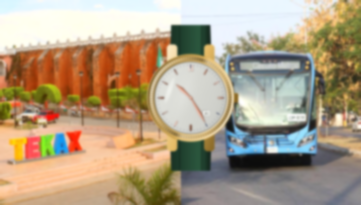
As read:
10 h 25 min
